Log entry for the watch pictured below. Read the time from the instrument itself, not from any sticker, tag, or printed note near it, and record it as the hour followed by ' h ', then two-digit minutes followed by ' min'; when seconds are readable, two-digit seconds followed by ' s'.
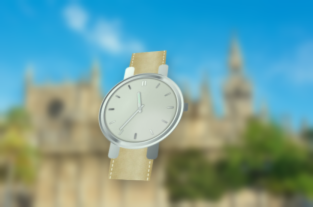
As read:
11 h 36 min
